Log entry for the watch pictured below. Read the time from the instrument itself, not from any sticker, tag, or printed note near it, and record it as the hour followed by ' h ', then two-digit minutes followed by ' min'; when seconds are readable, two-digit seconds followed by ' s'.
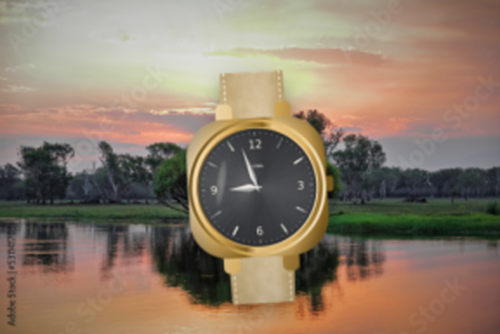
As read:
8 h 57 min
